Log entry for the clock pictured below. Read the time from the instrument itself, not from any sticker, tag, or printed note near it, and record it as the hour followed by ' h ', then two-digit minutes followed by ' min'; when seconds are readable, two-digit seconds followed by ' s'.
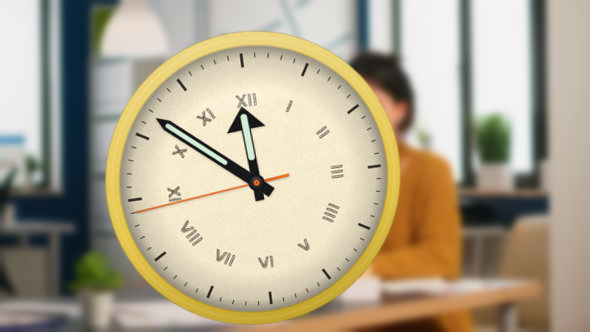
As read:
11 h 51 min 44 s
